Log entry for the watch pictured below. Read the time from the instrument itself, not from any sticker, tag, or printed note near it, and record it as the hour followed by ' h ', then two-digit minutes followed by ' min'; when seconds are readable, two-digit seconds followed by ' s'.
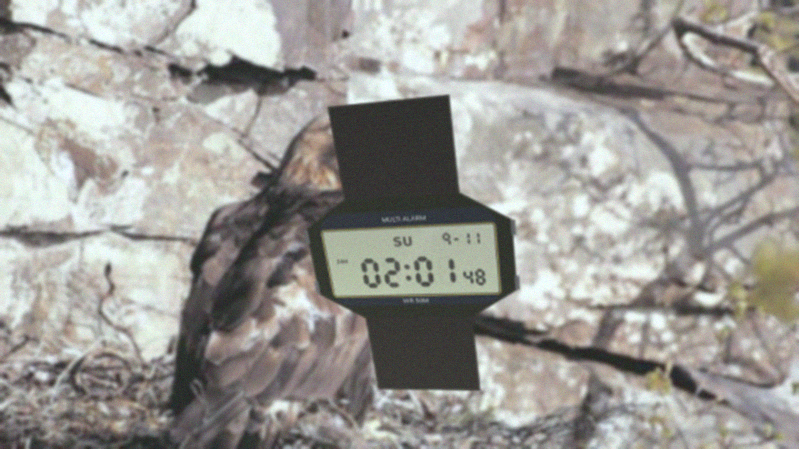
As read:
2 h 01 min 48 s
